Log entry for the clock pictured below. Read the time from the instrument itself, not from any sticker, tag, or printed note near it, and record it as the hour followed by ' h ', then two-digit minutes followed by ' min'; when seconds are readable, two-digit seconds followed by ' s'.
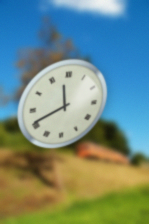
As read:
11 h 41 min
